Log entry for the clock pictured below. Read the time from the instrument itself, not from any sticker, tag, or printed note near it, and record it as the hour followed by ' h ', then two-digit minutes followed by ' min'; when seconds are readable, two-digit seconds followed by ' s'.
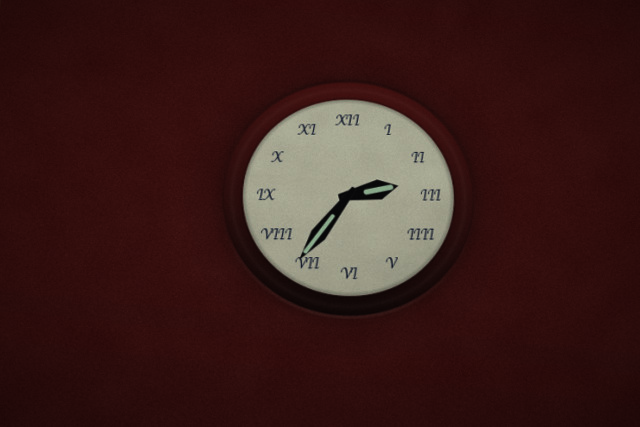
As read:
2 h 36 min
